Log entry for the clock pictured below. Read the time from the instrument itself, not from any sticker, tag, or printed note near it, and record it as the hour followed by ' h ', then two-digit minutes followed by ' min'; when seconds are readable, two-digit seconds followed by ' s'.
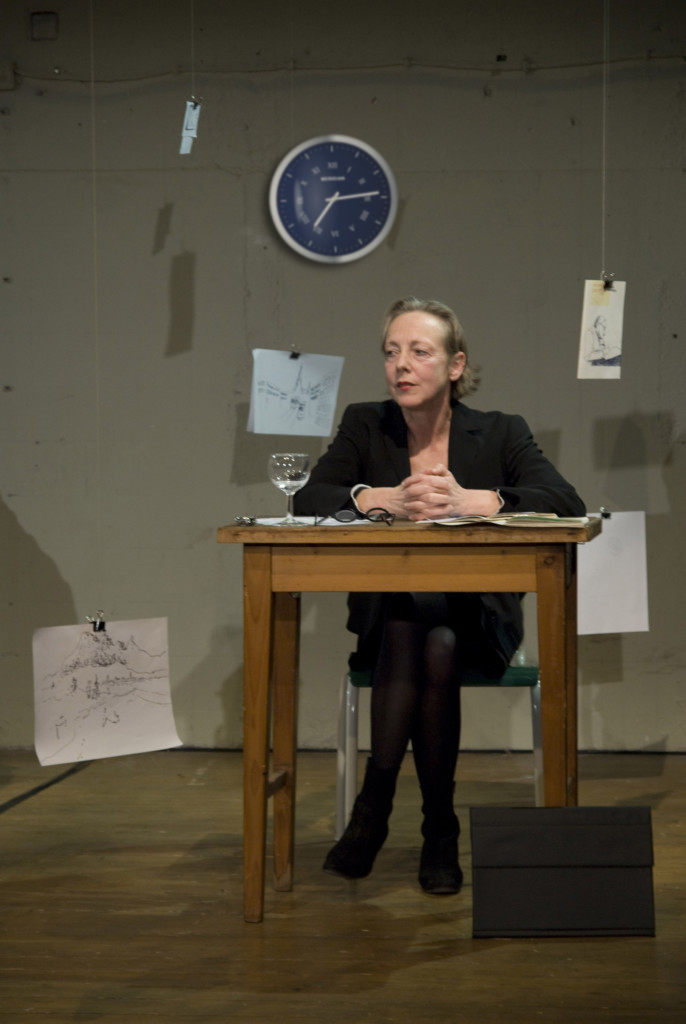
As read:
7 h 14 min
